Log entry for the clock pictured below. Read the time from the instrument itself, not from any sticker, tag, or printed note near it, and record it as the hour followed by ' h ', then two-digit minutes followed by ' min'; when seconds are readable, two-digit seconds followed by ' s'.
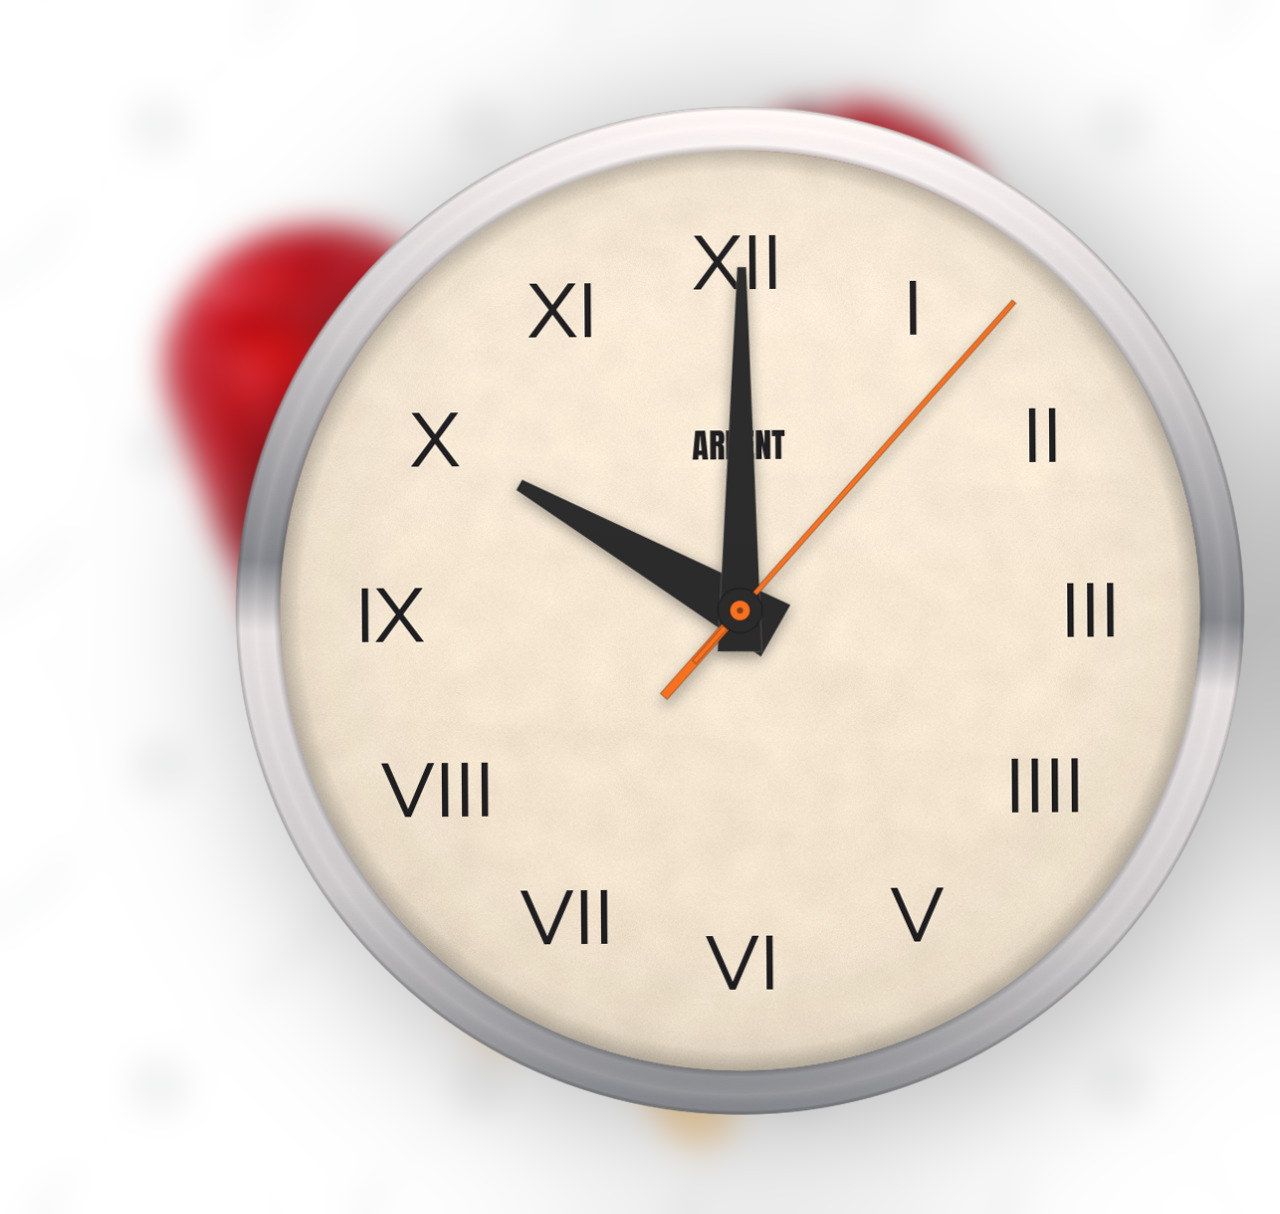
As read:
10 h 00 min 07 s
